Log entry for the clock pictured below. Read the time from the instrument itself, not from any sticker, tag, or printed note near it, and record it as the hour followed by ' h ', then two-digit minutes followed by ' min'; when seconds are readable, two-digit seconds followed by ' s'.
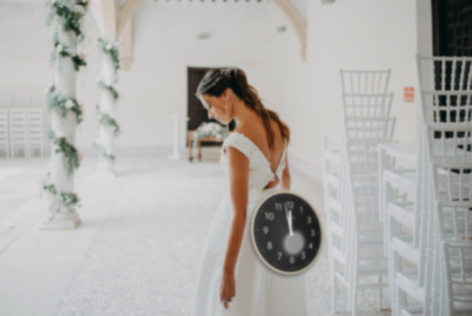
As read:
11 h 58 min
